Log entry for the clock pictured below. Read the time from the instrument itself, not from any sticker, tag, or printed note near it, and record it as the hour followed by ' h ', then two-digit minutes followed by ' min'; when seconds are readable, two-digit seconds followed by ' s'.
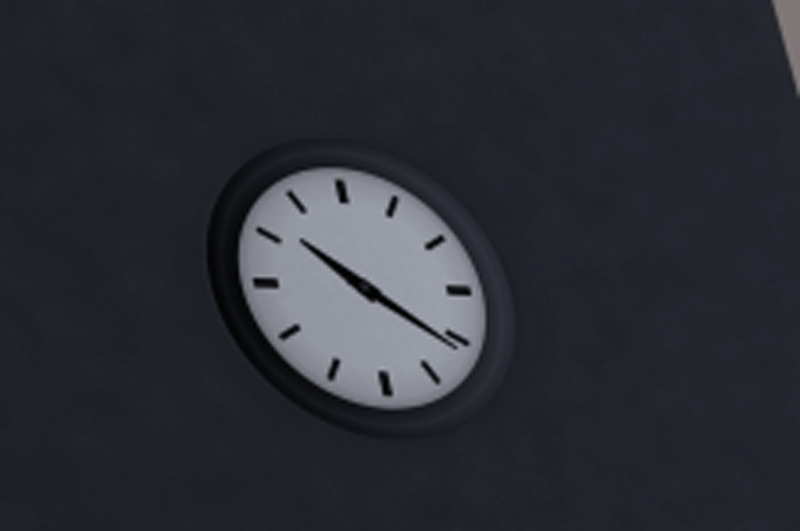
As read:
10 h 21 min
